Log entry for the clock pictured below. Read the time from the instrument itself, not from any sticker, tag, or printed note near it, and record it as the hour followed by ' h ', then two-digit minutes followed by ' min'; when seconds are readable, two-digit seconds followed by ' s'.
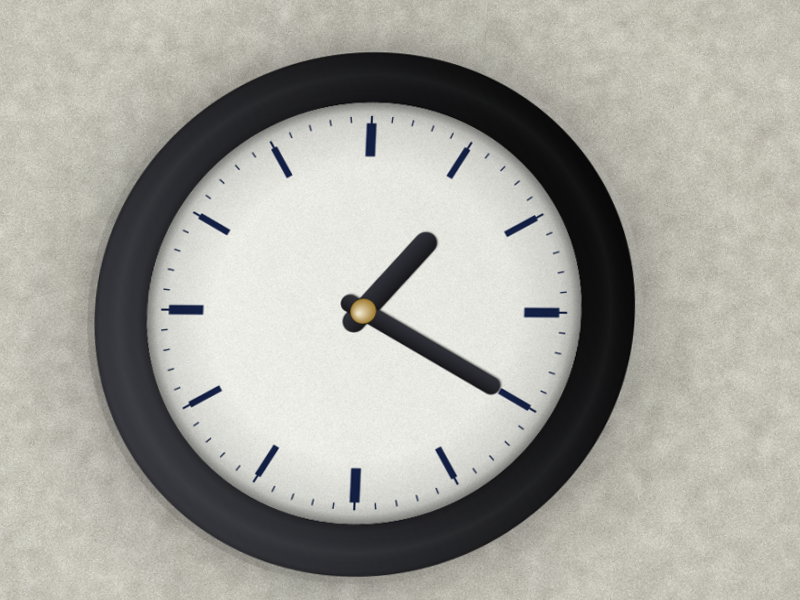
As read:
1 h 20 min
